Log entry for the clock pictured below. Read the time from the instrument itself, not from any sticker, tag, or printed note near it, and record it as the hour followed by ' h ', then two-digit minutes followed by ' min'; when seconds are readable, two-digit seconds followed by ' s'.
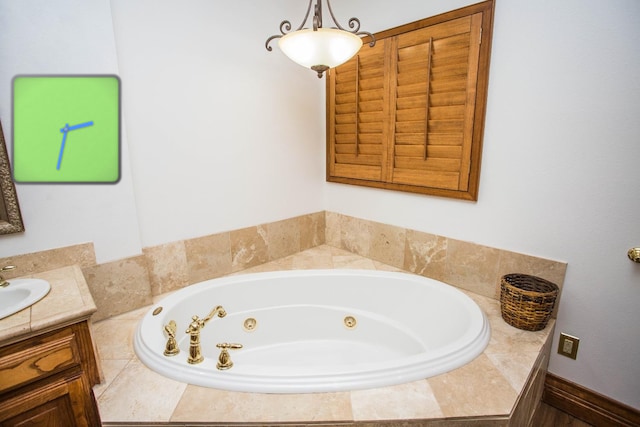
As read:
2 h 32 min
